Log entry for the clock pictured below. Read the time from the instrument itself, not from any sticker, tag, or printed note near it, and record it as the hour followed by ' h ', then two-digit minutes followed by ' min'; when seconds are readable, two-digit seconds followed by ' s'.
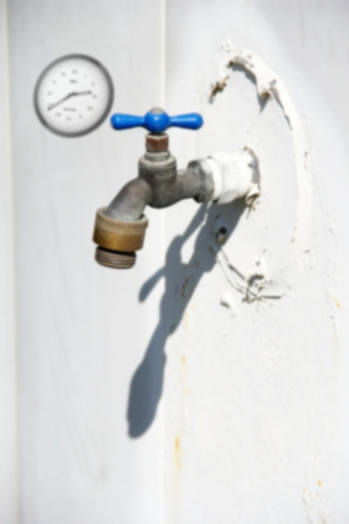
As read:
2 h 39 min
